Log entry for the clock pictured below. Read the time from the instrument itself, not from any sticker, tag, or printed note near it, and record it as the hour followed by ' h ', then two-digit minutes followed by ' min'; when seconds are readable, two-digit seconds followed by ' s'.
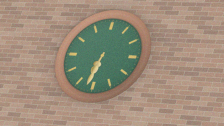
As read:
6 h 32 min
